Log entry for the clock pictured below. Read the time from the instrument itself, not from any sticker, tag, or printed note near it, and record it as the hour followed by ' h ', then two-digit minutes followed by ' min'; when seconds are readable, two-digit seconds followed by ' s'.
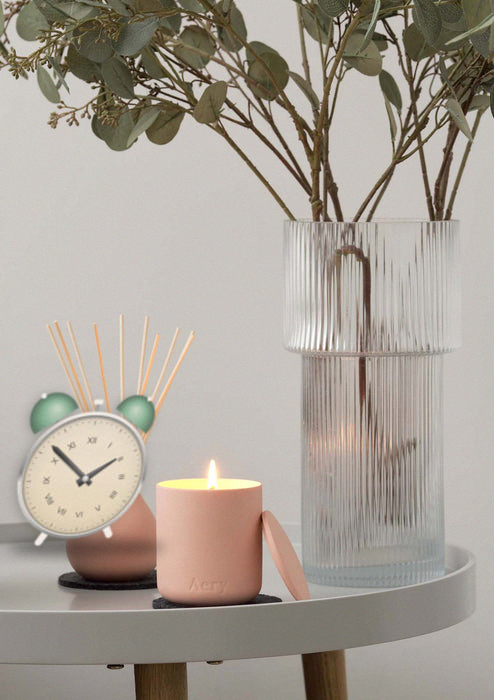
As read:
1 h 52 min
